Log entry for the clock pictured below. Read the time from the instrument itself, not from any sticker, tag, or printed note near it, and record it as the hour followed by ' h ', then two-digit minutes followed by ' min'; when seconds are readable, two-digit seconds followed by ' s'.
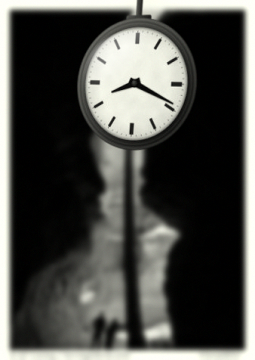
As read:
8 h 19 min
